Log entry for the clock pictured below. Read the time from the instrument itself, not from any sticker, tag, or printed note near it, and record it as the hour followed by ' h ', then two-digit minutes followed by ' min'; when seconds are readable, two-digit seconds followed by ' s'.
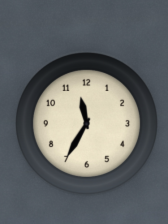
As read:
11 h 35 min
